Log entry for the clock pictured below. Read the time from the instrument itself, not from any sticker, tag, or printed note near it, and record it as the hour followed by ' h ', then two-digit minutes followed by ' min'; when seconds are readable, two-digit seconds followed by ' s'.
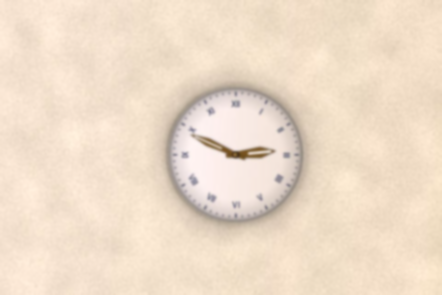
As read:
2 h 49 min
